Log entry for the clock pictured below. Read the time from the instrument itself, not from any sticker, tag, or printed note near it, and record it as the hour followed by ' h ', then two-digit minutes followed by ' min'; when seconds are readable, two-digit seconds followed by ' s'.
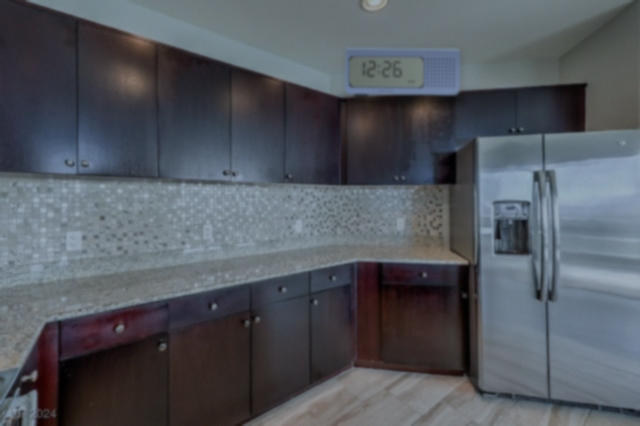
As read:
12 h 26 min
